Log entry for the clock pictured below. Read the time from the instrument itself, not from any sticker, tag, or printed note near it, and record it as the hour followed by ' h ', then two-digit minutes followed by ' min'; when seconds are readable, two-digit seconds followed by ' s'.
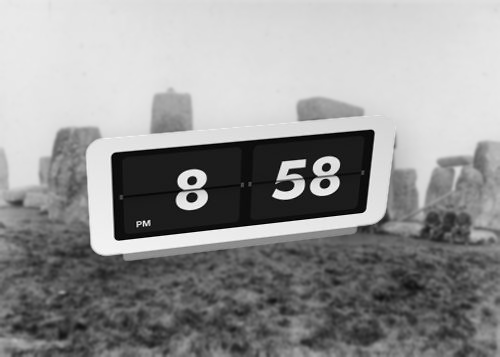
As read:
8 h 58 min
